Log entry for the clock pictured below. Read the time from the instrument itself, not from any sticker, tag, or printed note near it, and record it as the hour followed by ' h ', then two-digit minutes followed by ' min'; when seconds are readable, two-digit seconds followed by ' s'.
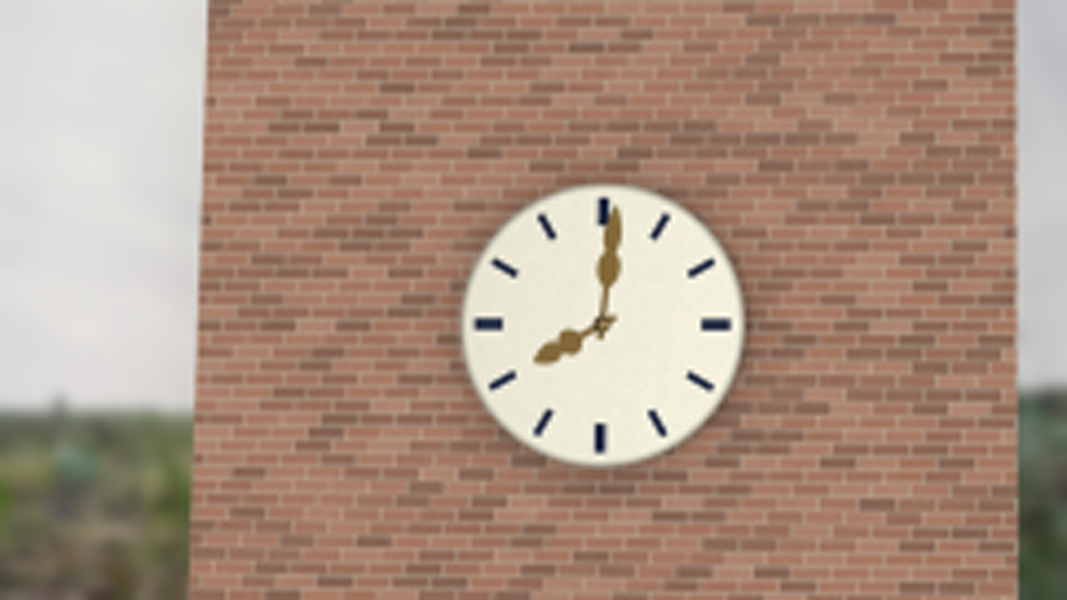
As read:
8 h 01 min
